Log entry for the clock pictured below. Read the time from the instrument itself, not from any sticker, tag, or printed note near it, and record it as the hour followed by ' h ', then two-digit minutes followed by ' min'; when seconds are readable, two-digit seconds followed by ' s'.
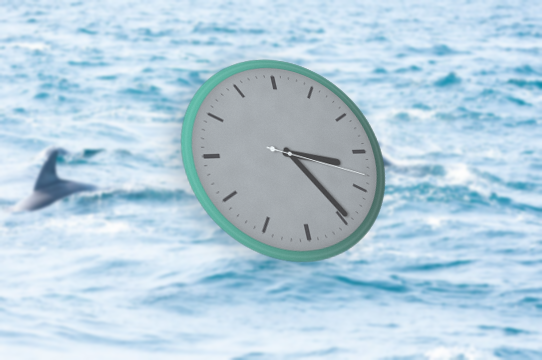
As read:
3 h 24 min 18 s
